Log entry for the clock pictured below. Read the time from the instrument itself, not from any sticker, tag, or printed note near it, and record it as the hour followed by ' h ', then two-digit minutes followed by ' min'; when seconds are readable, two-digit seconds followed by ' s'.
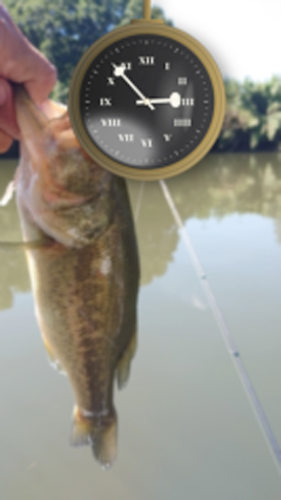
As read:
2 h 53 min
